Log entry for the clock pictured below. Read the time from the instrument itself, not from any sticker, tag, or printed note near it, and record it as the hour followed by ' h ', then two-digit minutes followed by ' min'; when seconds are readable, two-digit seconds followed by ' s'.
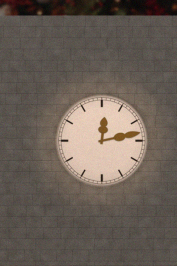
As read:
12 h 13 min
